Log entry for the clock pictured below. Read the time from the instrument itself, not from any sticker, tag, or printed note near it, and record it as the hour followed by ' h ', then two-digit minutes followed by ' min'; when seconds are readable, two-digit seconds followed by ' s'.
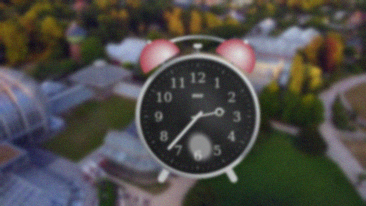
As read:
2 h 37 min
